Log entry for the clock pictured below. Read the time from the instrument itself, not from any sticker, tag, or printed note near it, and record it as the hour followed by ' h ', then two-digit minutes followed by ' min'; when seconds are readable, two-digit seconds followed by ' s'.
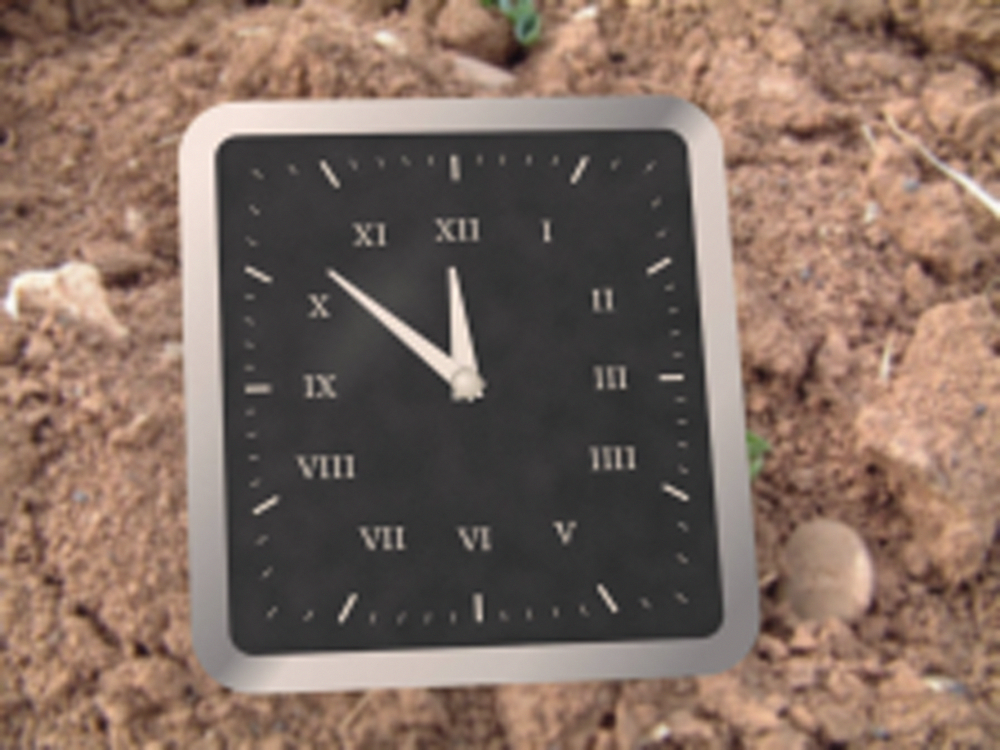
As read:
11 h 52 min
